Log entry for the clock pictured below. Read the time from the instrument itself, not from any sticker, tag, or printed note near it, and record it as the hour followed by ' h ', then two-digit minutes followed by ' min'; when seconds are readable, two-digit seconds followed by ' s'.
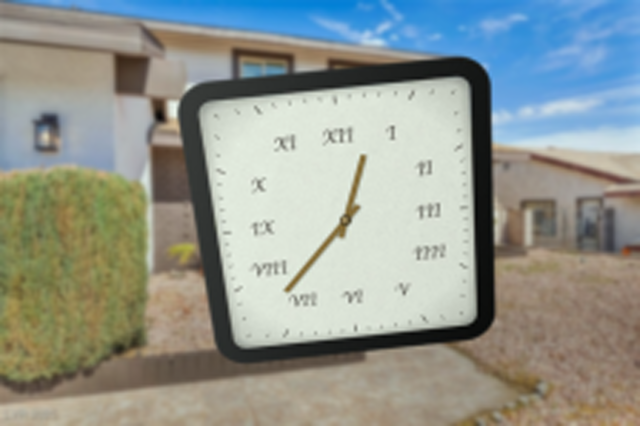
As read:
12 h 37 min
